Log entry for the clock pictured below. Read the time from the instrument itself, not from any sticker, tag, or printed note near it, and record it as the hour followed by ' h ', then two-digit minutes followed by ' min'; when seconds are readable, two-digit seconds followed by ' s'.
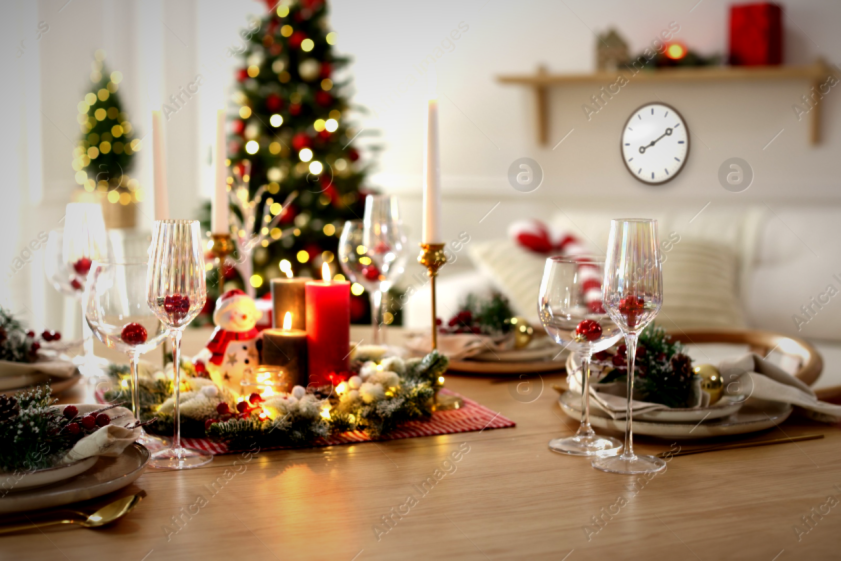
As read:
8 h 10 min
